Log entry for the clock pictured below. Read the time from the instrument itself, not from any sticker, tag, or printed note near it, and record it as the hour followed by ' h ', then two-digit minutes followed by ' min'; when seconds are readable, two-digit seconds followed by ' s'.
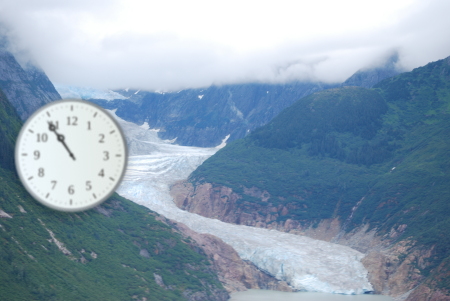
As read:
10 h 54 min
